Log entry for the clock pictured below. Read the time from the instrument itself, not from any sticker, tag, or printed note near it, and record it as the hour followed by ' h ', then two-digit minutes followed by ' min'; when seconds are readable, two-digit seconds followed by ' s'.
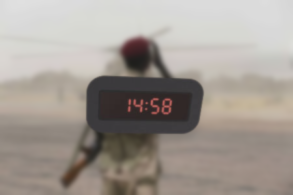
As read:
14 h 58 min
